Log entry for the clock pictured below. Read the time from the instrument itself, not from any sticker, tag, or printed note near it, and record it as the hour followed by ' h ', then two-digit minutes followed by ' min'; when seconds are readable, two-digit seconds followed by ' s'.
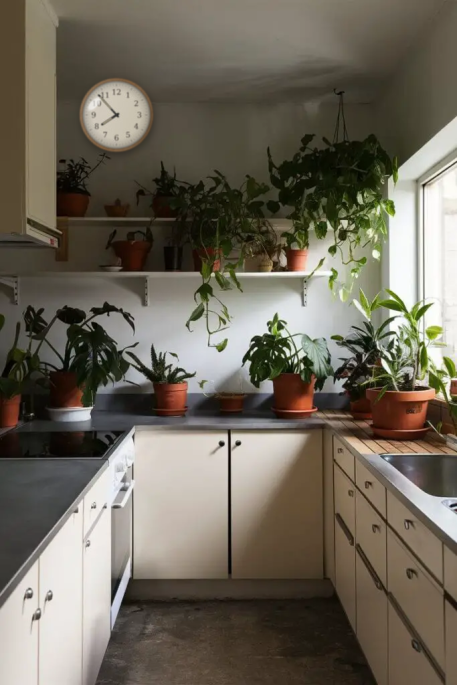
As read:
7 h 53 min
